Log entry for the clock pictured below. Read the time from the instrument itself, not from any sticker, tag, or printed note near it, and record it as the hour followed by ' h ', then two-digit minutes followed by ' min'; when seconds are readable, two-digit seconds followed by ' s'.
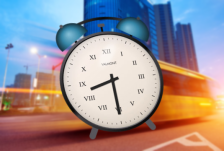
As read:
8 h 30 min
